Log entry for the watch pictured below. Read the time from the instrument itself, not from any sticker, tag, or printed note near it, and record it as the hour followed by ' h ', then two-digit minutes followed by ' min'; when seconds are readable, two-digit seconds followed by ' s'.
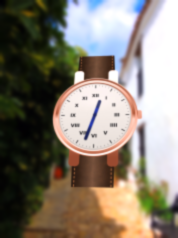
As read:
12 h 33 min
